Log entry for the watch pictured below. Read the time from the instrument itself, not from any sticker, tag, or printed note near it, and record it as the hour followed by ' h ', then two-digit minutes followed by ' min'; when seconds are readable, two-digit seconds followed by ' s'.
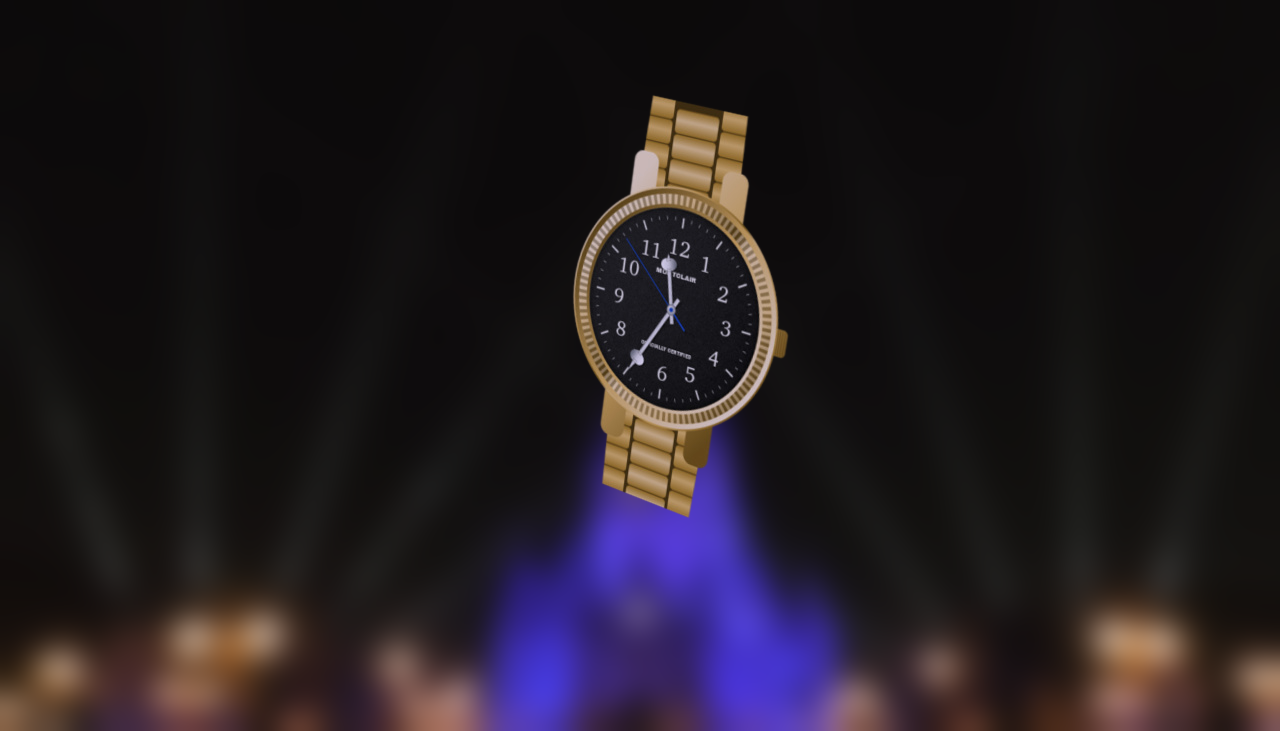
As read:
11 h 34 min 52 s
